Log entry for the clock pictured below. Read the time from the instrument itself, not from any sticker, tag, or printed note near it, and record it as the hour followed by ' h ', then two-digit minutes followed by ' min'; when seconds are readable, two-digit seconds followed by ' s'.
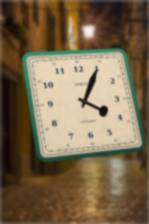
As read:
4 h 05 min
